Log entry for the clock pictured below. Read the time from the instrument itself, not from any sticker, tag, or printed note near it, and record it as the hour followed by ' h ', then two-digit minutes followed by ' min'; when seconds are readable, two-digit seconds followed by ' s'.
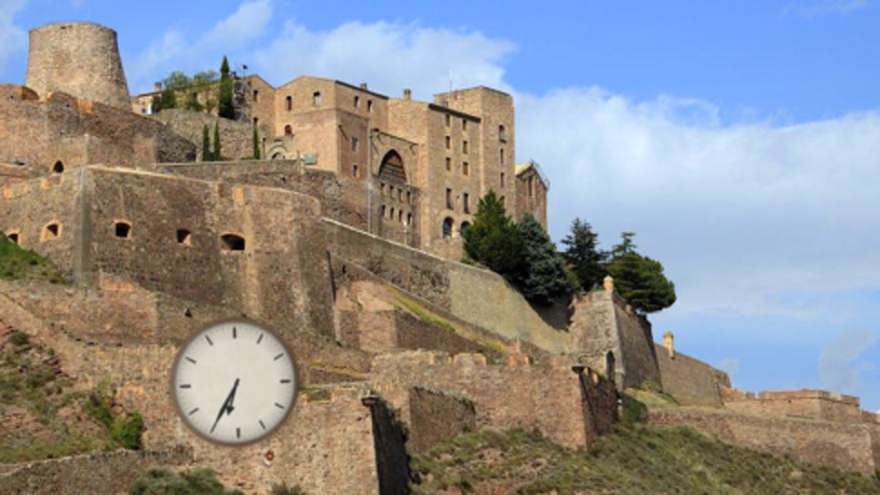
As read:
6 h 35 min
